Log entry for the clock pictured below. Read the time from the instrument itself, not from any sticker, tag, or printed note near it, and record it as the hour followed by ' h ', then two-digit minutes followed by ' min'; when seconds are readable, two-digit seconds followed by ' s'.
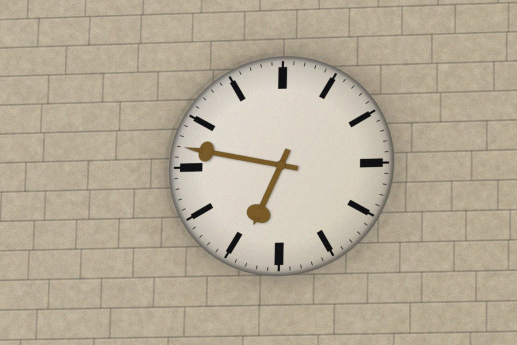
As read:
6 h 47 min
